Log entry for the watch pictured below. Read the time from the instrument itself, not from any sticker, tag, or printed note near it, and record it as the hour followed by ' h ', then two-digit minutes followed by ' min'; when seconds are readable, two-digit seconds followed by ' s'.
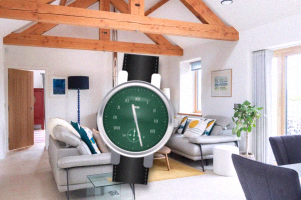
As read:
11 h 27 min
